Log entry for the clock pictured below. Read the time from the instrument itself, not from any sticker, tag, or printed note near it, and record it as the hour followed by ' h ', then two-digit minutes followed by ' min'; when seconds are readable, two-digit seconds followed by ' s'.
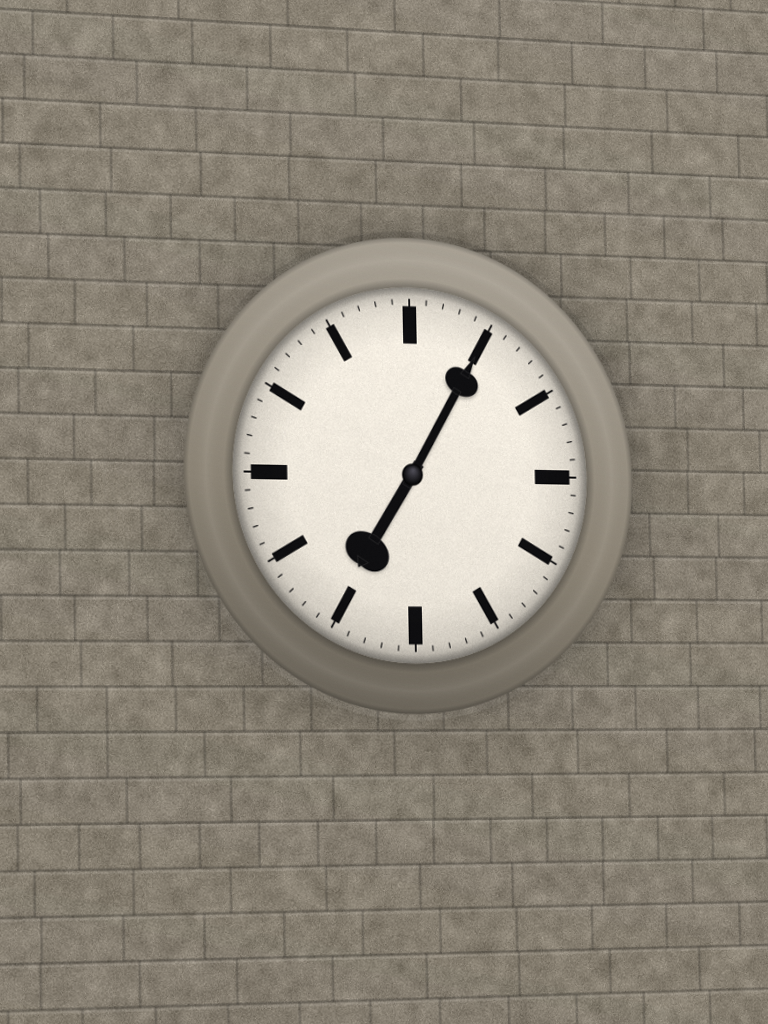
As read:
7 h 05 min
